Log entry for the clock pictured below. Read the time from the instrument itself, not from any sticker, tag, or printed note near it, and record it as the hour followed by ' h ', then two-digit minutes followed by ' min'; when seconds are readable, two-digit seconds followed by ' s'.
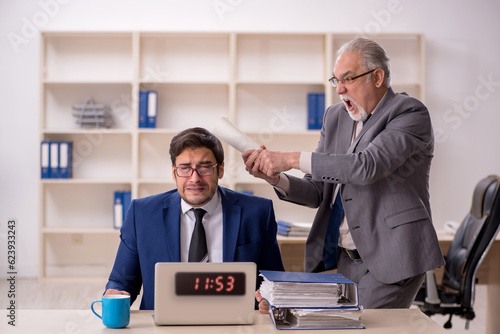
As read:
11 h 53 min
